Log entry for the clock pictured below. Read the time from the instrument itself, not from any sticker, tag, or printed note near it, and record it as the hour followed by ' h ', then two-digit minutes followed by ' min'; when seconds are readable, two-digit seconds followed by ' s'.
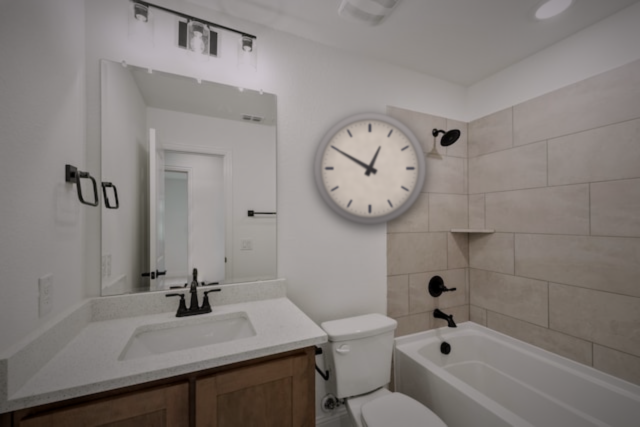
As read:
12 h 50 min
